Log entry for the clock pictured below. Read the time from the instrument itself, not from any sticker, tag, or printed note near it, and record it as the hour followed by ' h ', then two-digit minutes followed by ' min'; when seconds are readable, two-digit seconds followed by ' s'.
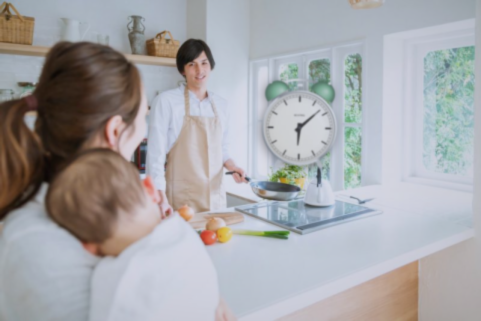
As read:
6 h 08 min
